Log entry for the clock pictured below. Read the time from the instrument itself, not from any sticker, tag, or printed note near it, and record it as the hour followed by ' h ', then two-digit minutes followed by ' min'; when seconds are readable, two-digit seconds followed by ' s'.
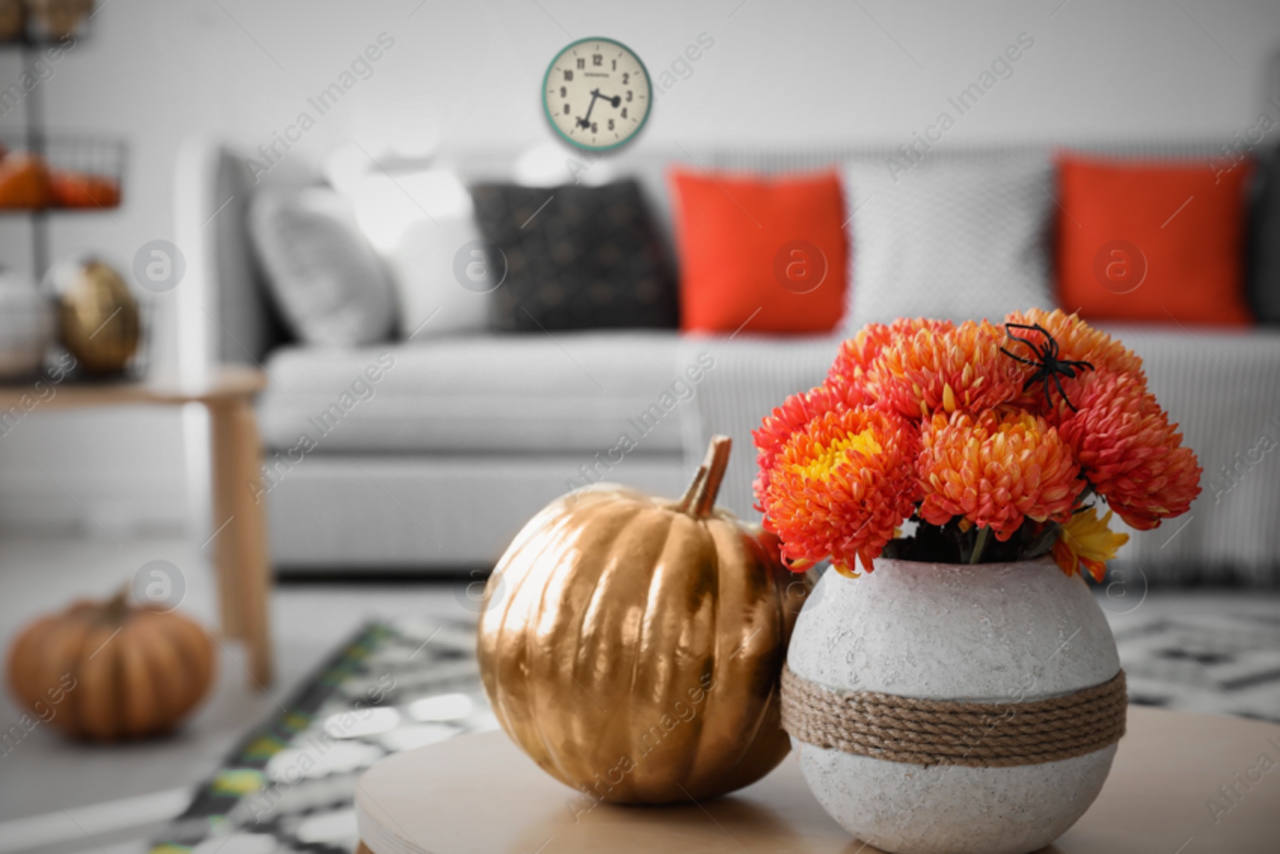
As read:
3 h 33 min
